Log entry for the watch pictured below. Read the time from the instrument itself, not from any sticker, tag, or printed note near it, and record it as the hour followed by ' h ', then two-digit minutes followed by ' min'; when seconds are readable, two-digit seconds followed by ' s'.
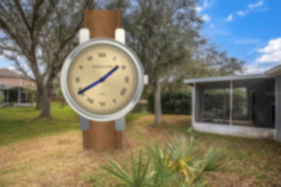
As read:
1 h 40 min
